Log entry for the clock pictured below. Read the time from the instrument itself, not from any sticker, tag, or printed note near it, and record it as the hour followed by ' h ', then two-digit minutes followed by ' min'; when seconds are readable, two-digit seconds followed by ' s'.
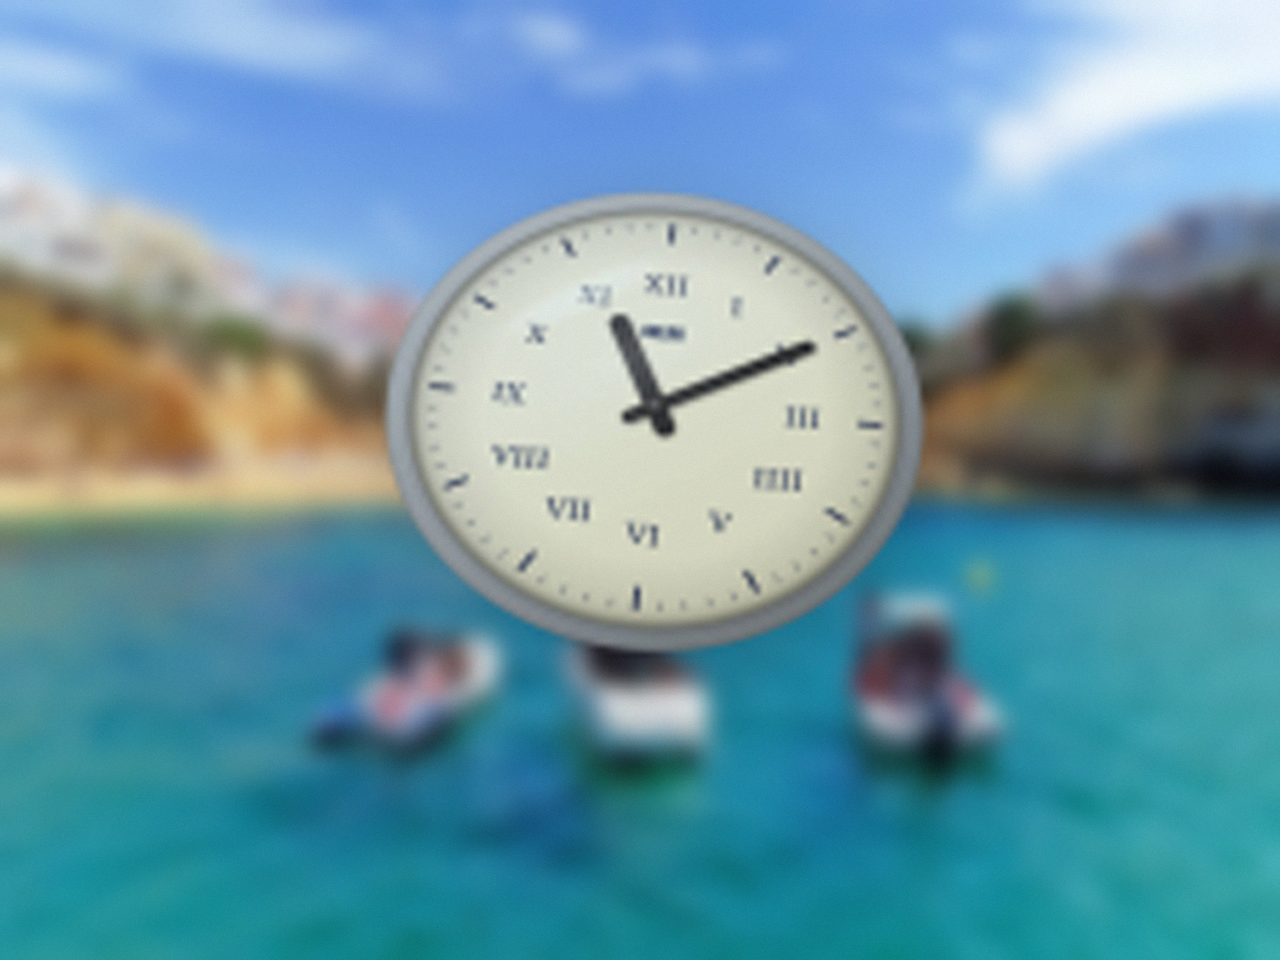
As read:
11 h 10 min
